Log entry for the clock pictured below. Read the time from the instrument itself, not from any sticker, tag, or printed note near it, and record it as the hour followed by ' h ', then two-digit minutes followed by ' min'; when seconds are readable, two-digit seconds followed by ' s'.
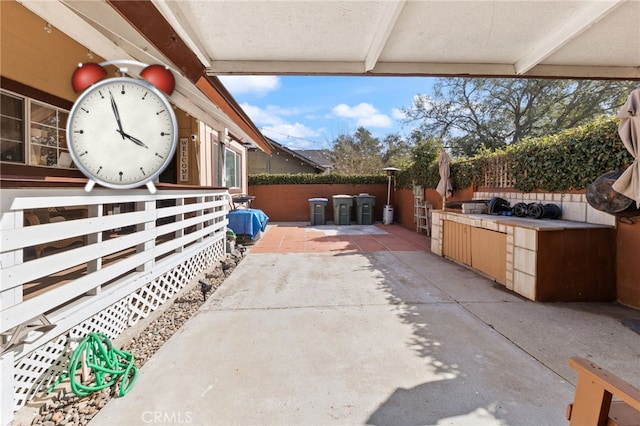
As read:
3 h 57 min
